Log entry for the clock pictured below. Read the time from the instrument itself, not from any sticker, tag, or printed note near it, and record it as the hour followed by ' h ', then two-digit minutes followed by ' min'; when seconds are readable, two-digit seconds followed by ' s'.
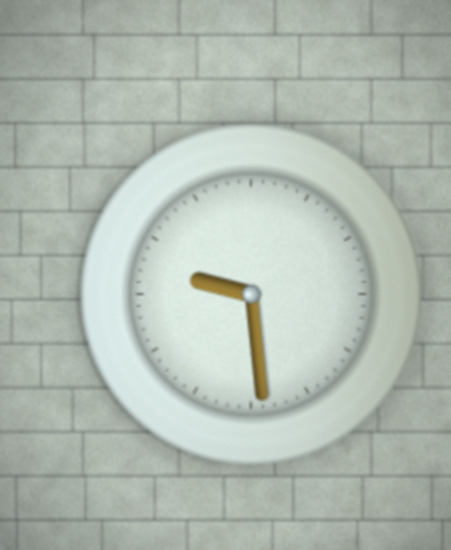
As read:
9 h 29 min
